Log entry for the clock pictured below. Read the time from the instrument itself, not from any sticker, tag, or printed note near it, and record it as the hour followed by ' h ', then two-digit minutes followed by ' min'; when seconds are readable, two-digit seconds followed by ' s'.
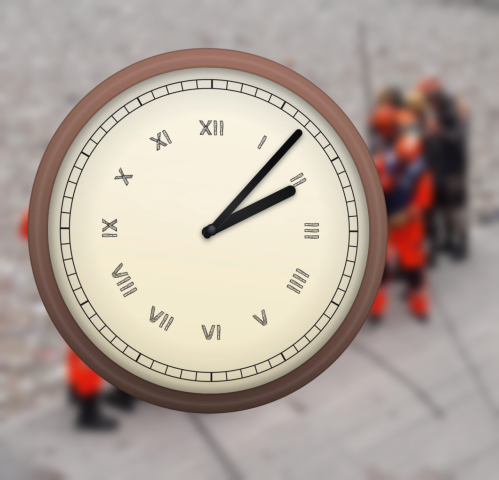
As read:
2 h 07 min
